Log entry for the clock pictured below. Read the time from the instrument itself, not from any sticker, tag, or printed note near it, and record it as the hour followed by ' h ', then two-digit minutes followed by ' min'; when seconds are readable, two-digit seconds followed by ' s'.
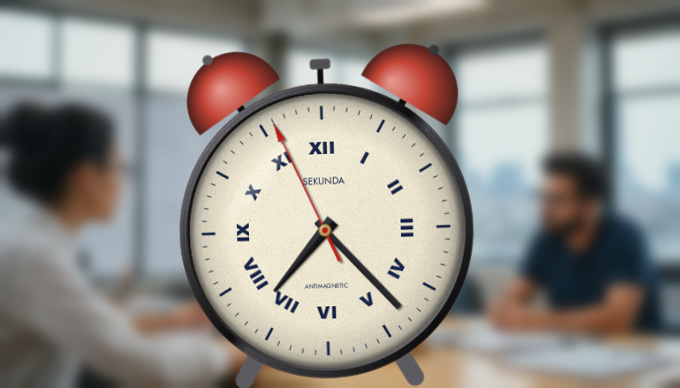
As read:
7 h 22 min 56 s
